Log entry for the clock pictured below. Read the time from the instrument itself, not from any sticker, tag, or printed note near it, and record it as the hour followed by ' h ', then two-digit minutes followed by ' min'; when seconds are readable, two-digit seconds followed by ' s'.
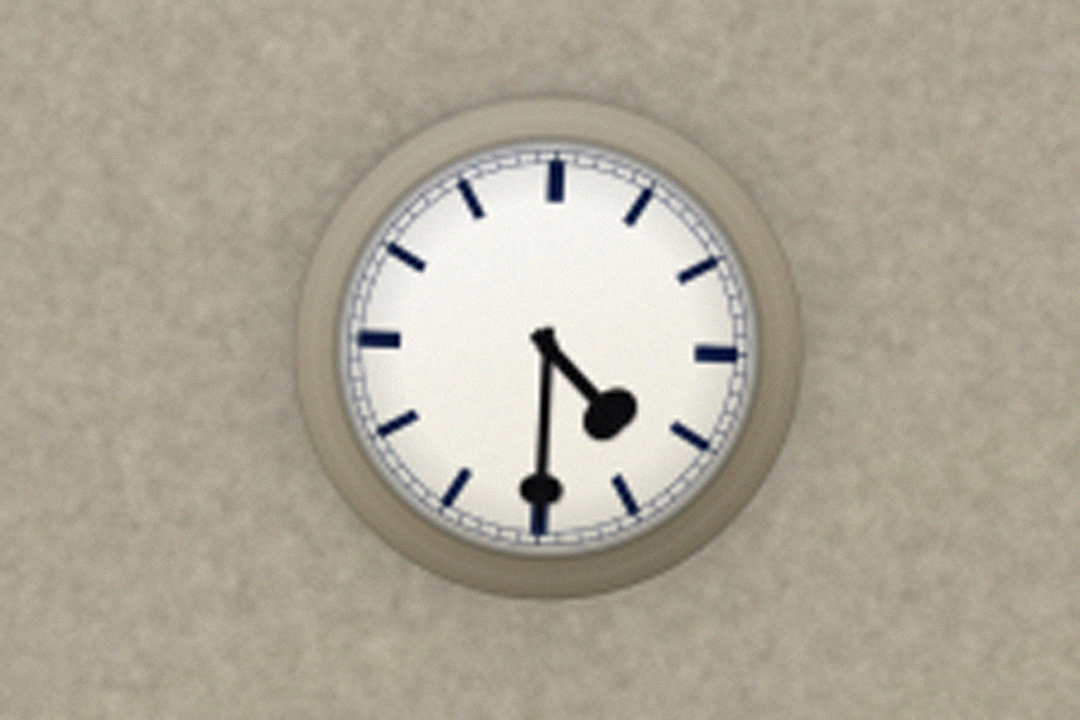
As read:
4 h 30 min
